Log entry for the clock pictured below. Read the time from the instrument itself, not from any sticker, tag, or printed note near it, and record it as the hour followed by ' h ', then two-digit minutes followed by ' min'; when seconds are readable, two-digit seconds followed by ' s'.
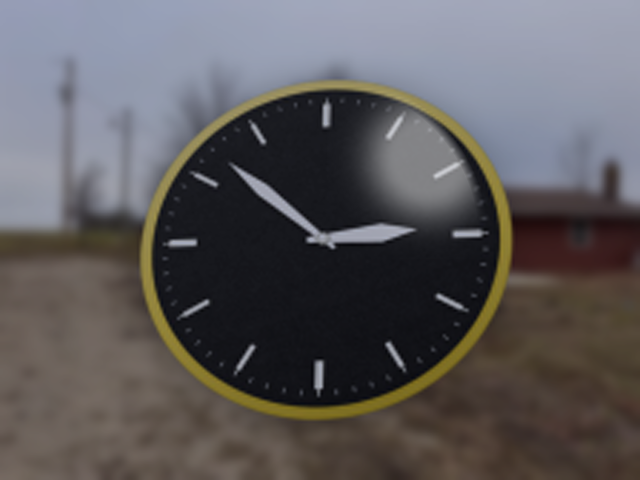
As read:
2 h 52 min
